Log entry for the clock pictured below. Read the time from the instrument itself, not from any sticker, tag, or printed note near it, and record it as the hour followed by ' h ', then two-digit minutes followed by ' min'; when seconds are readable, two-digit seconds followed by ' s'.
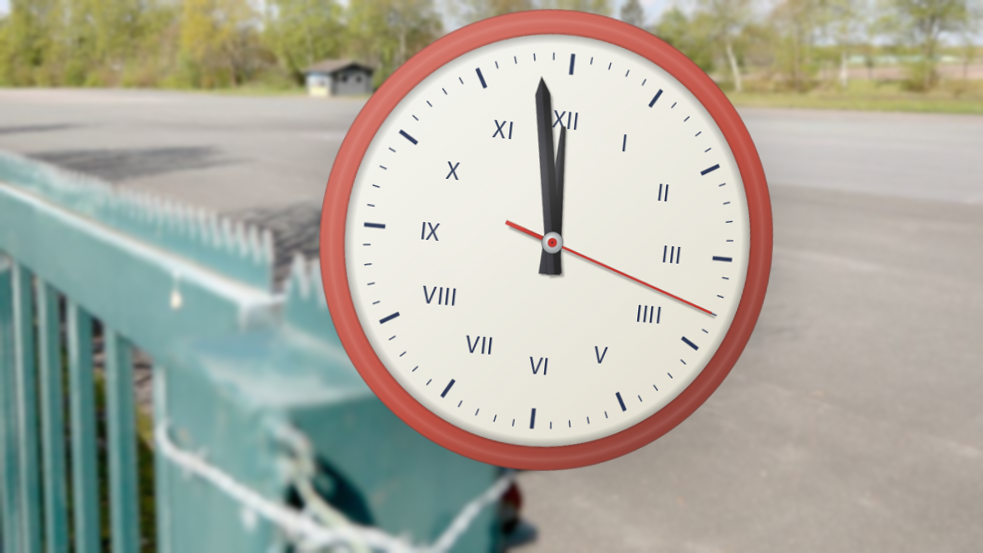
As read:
11 h 58 min 18 s
